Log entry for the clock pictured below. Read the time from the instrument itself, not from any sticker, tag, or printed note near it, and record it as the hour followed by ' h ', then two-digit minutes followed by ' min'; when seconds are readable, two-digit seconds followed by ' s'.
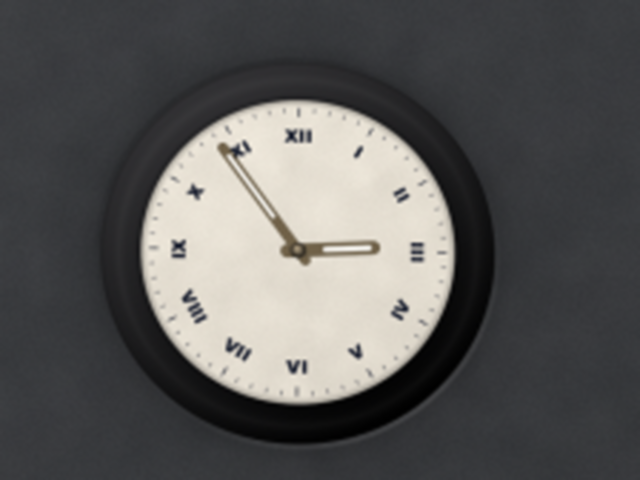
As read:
2 h 54 min
